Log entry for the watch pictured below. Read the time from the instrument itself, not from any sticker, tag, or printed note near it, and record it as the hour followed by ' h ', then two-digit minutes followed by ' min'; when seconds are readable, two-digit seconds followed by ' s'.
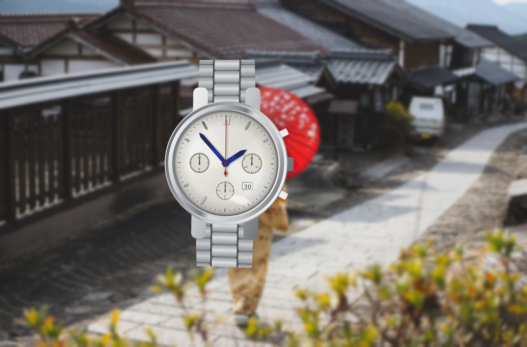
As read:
1 h 53 min
